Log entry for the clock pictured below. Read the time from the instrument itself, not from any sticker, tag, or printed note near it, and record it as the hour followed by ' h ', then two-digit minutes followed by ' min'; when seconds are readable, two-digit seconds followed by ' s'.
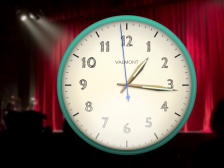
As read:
1 h 15 min 59 s
